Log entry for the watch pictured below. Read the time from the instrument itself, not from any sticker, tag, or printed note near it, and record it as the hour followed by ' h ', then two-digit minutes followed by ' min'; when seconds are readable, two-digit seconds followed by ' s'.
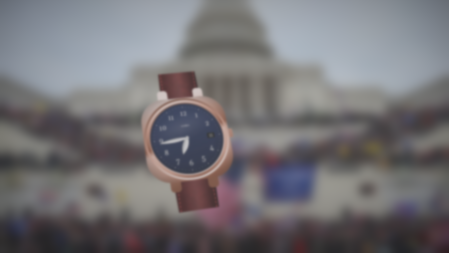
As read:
6 h 44 min
